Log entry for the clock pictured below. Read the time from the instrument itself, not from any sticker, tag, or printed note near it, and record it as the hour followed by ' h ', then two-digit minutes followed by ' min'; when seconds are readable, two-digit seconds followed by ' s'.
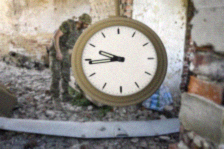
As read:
9 h 44 min
